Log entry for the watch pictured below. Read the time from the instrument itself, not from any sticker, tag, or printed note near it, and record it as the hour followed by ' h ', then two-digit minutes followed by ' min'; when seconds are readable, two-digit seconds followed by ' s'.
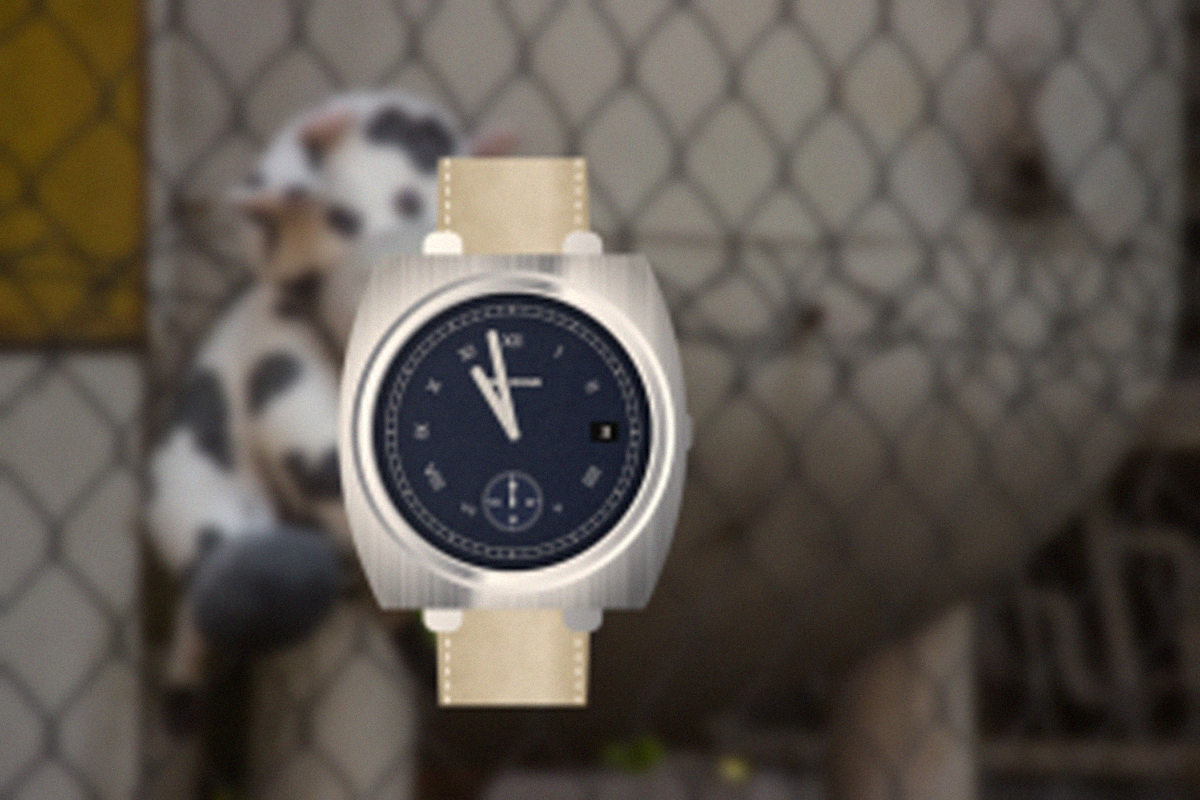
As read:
10 h 58 min
